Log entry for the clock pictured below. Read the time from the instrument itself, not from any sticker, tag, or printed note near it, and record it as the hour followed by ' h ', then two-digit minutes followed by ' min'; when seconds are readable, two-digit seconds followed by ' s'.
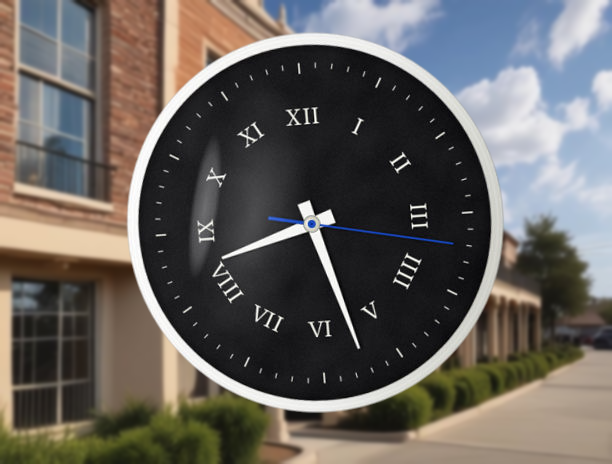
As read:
8 h 27 min 17 s
